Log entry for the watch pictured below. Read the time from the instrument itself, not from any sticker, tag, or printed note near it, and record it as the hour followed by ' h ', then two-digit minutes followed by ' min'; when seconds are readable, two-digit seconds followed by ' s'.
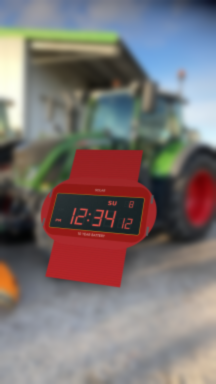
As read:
12 h 34 min 12 s
